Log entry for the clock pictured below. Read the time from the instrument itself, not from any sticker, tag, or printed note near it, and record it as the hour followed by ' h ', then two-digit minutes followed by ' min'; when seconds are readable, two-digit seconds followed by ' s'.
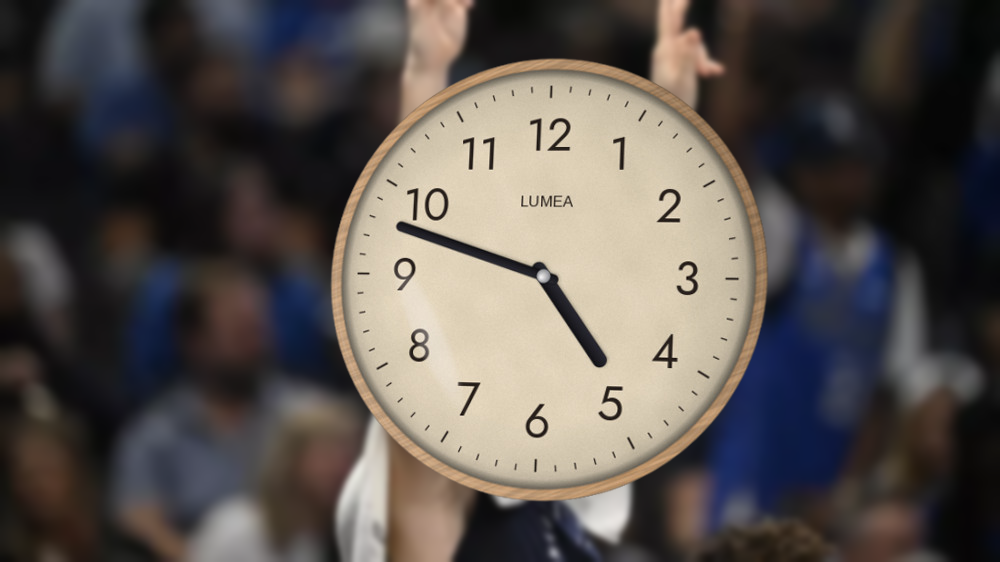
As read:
4 h 48 min
